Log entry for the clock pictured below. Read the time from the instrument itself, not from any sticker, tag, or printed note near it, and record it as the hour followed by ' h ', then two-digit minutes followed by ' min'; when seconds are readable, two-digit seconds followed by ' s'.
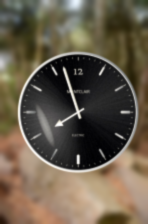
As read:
7 h 57 min
